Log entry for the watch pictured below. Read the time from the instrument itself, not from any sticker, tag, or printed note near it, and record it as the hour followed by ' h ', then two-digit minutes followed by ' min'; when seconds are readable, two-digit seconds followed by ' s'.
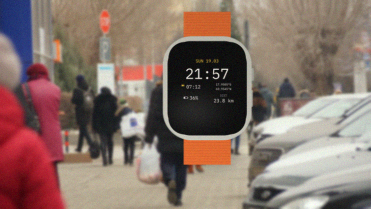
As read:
21 h 57 min
